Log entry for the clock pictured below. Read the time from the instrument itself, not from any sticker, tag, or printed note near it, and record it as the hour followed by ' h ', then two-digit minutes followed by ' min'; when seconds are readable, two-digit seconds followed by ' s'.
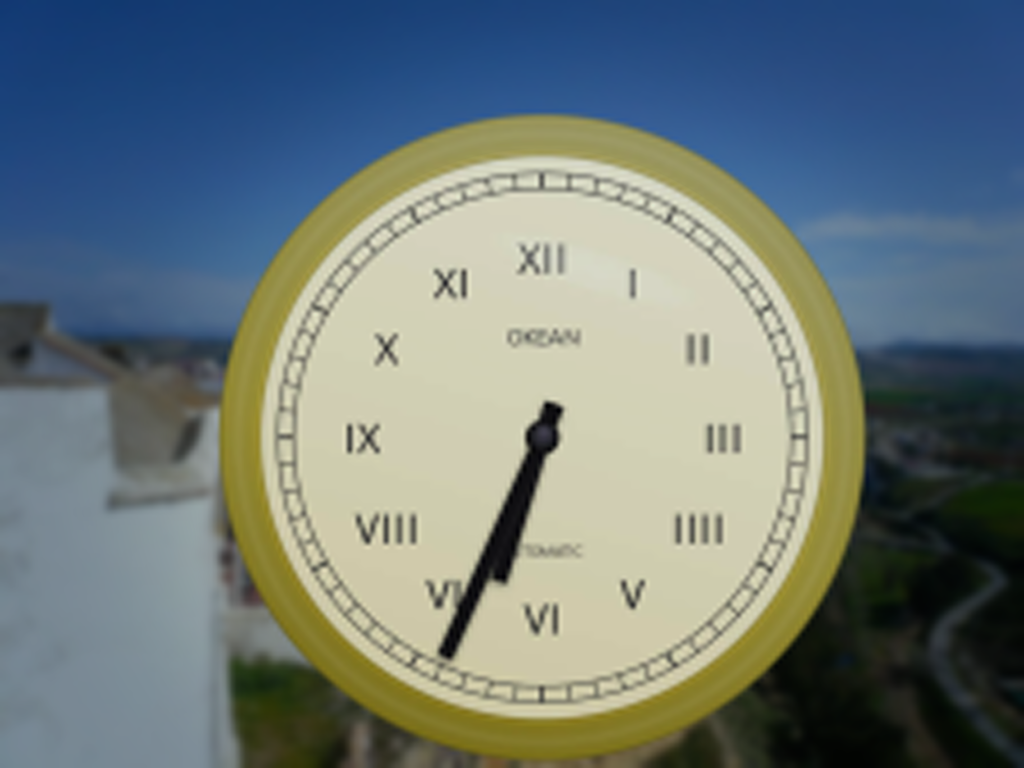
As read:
6 h 34 min
